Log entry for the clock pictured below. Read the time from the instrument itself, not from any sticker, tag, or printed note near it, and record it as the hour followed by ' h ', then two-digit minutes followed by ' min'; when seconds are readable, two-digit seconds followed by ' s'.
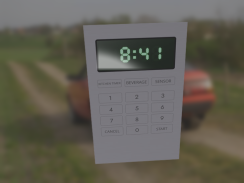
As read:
8 h 41 min
